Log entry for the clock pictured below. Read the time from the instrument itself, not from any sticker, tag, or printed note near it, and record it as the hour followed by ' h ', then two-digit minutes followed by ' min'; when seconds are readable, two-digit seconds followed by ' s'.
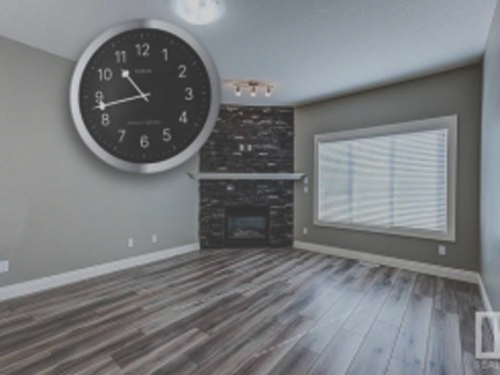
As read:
10 h 43 min
